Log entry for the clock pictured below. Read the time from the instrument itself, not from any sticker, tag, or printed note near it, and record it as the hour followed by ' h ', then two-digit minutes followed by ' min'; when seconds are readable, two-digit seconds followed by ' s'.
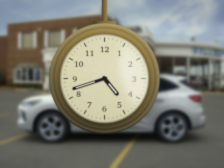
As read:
4 h 42 min
